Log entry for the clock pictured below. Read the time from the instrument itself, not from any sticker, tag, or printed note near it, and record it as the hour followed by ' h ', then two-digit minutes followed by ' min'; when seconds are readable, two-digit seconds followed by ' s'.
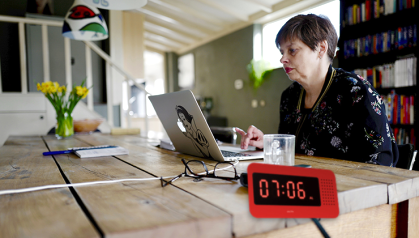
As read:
7 h 06 min
